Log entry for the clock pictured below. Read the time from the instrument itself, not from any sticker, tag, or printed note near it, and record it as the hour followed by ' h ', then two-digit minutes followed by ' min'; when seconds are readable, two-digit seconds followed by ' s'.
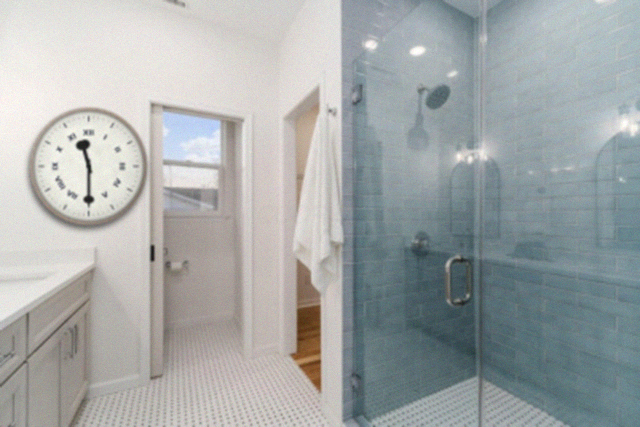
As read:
11 h 30 min
